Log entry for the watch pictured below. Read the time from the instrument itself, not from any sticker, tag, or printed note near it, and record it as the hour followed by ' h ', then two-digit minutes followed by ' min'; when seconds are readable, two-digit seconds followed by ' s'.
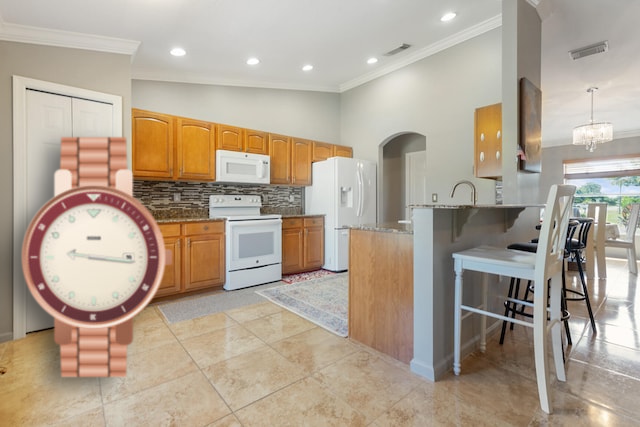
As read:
9 h 16 min
